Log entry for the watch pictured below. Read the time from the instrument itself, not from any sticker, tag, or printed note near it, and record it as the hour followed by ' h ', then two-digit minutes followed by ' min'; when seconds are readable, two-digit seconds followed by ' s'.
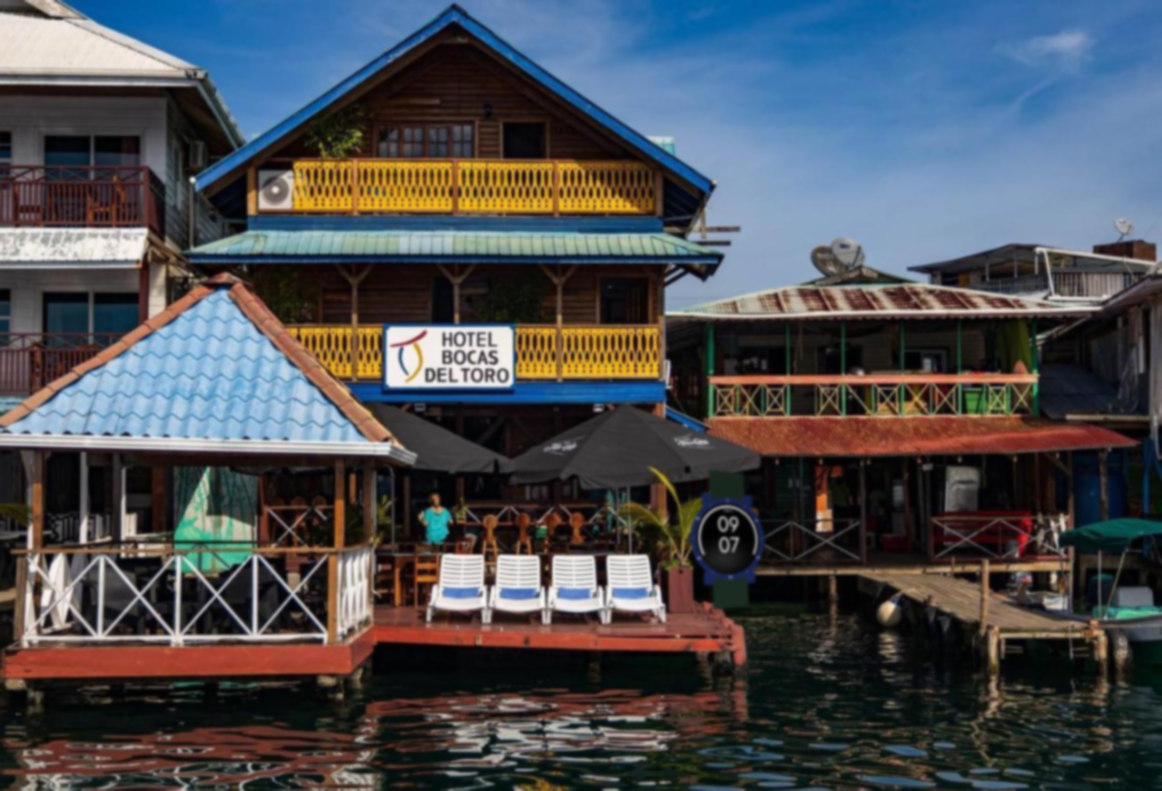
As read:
9 h 07 min
